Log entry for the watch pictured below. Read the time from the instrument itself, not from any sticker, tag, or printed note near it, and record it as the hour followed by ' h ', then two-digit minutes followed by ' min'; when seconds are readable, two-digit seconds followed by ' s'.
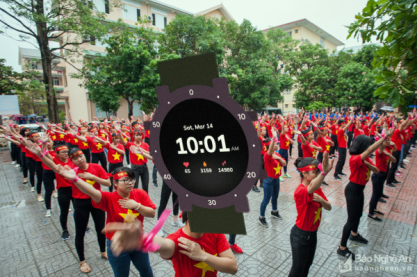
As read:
10 h 01 min
